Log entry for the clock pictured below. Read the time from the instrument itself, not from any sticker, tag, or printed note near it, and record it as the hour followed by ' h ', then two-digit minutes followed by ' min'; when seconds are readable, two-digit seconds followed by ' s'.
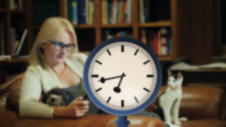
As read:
6 h 43 min
